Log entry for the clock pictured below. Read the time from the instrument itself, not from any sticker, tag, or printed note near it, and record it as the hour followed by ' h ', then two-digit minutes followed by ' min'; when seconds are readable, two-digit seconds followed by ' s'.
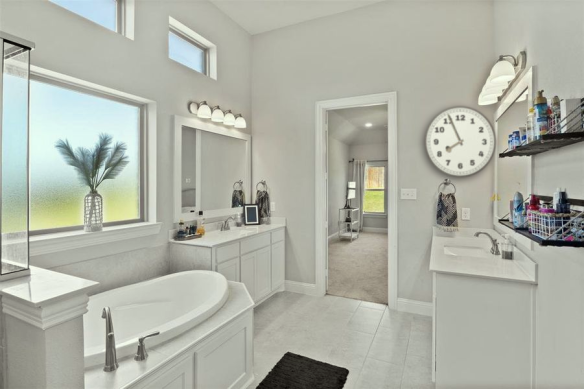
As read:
7 h 56 min
